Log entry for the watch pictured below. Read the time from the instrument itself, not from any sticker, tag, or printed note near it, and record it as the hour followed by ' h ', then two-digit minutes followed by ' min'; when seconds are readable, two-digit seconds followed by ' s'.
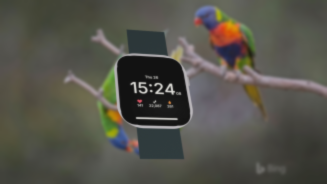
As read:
15 h 24 min
